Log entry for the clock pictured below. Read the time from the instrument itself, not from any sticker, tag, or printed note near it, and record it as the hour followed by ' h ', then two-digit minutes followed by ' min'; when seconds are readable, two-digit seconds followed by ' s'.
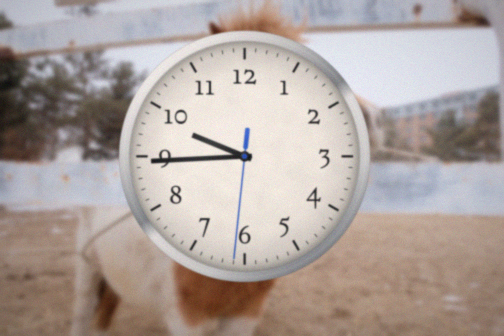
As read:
9 h 44 min 31 s
